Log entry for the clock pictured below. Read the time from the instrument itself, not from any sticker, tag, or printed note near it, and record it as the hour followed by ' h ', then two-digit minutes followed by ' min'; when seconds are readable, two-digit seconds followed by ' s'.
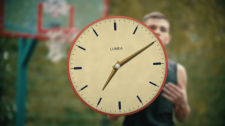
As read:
7 h 10 min
